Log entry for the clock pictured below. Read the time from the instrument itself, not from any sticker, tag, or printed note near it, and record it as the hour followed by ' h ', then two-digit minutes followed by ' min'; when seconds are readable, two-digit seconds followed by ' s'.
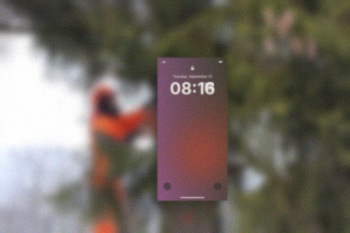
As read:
8 h 16 min
